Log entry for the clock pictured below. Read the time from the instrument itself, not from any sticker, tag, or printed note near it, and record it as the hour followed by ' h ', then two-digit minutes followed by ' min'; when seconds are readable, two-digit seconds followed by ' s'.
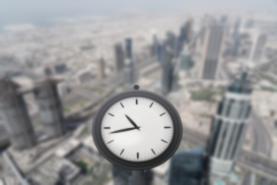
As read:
10 h 43 min
